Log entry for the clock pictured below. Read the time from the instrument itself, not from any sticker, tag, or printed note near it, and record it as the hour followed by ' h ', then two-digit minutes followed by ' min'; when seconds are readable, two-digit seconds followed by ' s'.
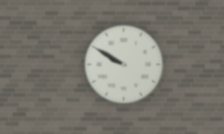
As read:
9 h 50 min
